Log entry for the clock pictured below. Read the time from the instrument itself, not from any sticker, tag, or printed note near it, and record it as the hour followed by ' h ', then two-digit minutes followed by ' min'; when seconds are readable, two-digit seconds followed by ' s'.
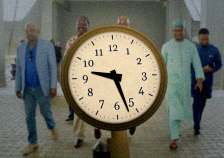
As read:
9 h 27 min
